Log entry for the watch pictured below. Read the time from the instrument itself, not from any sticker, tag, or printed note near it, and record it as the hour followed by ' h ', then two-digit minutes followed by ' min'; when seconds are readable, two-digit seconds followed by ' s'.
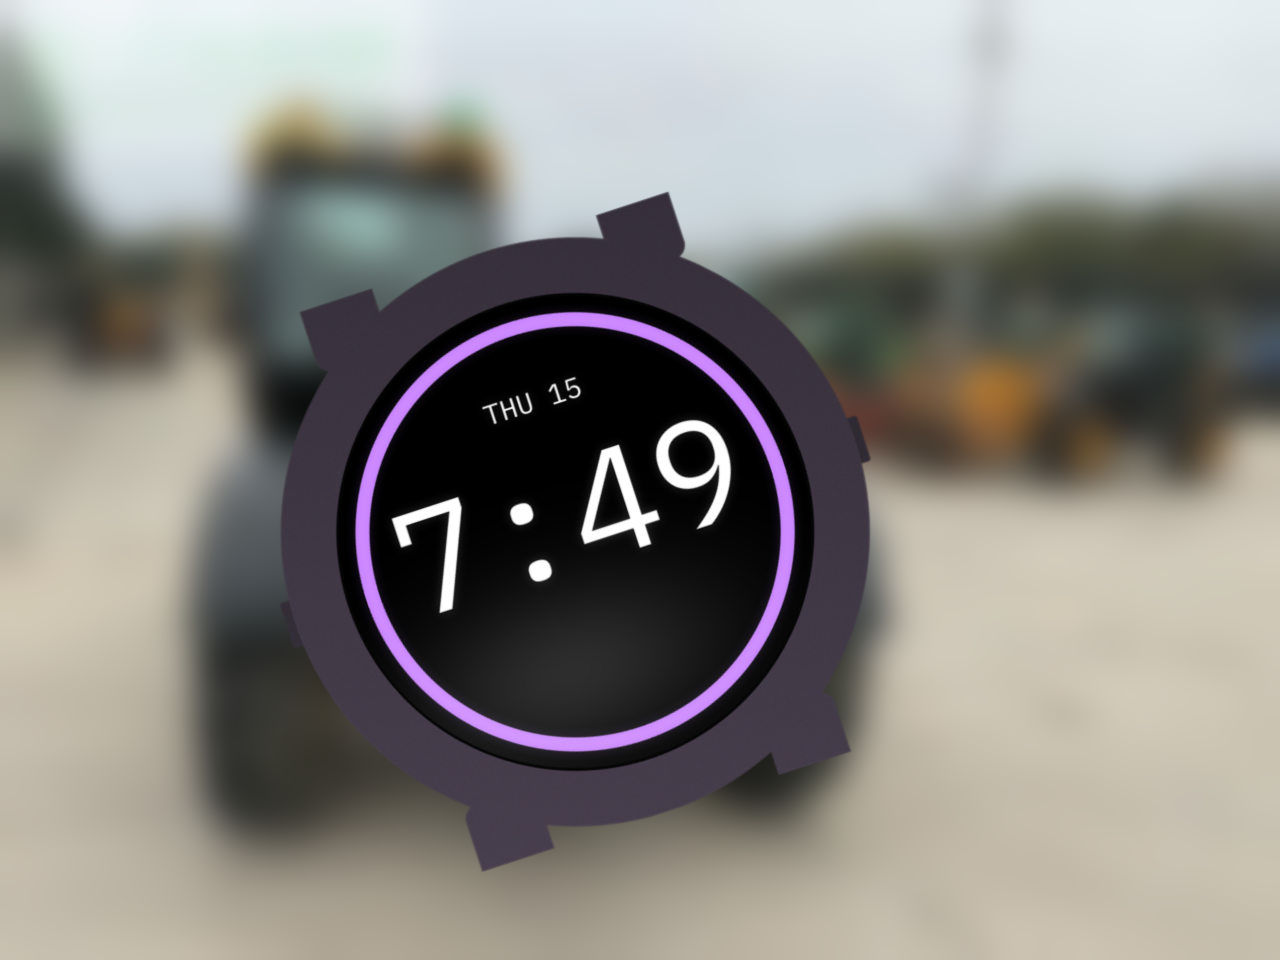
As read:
7 h 49 min
